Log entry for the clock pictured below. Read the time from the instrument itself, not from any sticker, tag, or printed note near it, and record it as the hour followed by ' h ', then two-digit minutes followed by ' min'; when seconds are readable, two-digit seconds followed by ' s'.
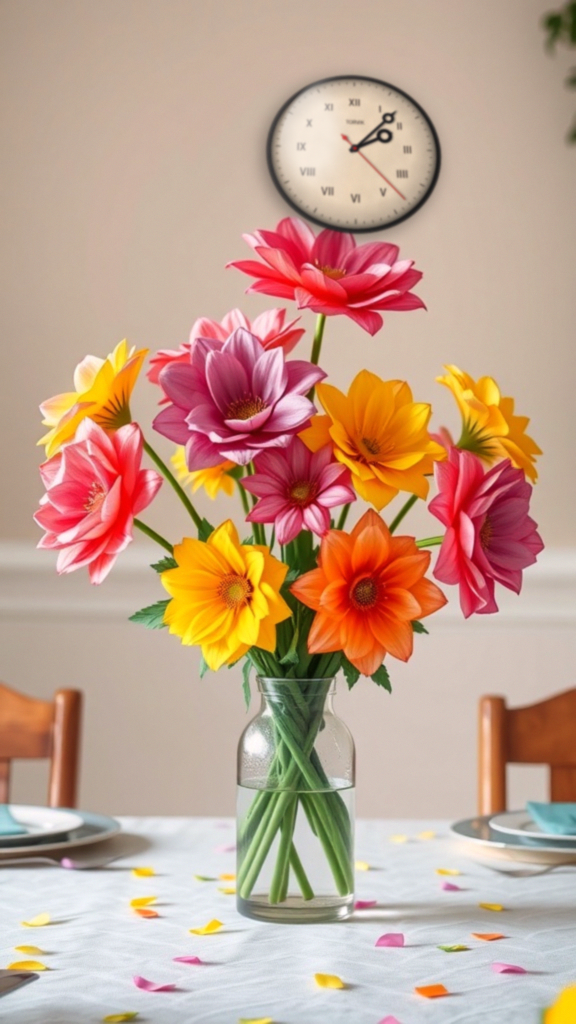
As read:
2 h 07 min 23 s
